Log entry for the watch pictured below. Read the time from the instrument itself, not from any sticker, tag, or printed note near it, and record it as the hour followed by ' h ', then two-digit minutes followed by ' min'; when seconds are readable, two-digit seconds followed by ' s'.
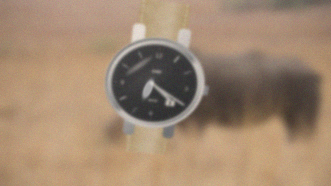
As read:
4 h 20 min
